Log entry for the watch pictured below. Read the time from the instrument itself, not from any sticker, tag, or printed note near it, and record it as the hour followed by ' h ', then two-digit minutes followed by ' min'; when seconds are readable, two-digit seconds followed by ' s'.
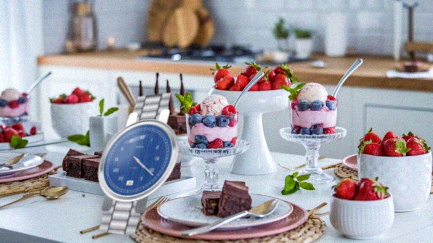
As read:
4 h 21 min
